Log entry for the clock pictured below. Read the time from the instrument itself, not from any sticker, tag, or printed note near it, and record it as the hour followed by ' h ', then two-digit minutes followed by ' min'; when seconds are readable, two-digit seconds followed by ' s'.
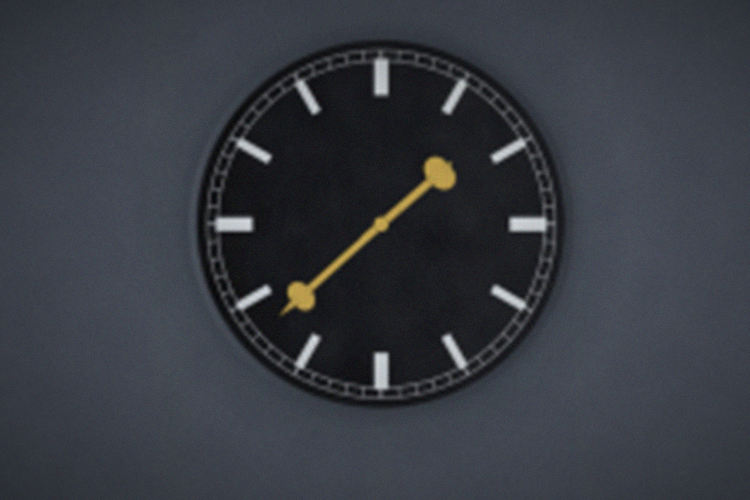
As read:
1 h 38 min
